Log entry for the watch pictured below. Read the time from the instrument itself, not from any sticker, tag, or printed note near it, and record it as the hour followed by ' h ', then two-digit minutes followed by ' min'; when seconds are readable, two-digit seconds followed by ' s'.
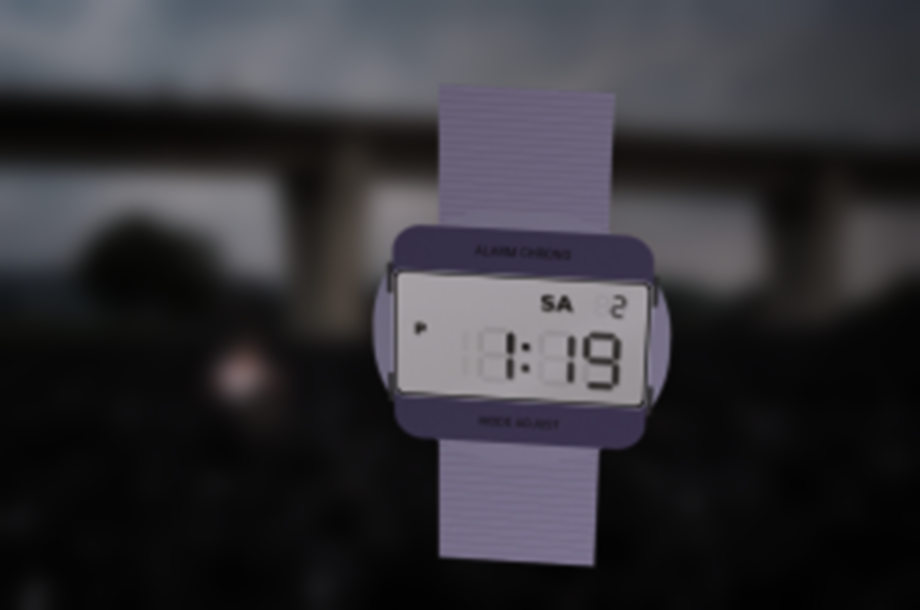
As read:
1 h 19 min
